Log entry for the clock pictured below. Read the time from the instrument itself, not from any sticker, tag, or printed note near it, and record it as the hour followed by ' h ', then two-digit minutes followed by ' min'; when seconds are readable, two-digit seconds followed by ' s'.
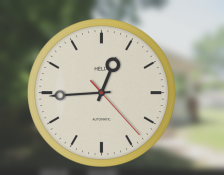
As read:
12 h 44 min 23 s
